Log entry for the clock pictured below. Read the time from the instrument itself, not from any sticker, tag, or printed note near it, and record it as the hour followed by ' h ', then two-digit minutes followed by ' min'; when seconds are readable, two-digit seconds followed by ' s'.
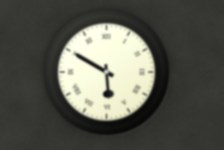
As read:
5 h 50 min
